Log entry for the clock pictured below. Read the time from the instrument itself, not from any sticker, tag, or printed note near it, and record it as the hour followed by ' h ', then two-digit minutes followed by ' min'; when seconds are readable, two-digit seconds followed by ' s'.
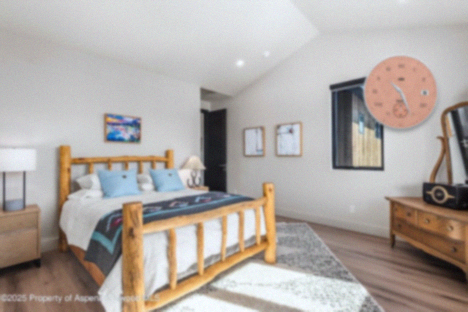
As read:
10 h 26 min
